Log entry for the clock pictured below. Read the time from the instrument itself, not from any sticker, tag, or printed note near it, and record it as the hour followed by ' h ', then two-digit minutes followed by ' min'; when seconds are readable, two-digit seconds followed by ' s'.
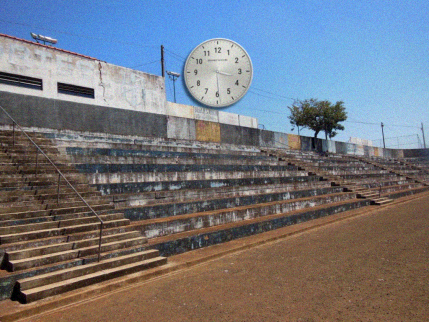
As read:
3 h 29 min
